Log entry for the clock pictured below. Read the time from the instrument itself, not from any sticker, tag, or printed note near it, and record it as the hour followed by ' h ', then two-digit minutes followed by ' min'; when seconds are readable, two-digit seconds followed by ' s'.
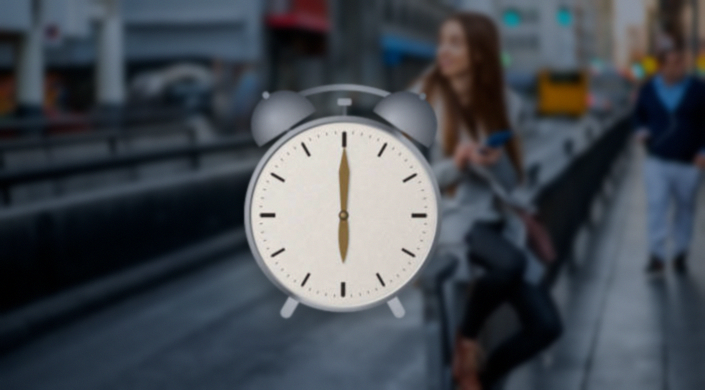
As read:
6 h 00 min
